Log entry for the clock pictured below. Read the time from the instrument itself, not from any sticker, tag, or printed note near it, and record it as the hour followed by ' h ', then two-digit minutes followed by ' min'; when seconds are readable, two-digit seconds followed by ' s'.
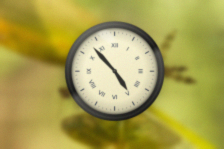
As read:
4 h 53 min
